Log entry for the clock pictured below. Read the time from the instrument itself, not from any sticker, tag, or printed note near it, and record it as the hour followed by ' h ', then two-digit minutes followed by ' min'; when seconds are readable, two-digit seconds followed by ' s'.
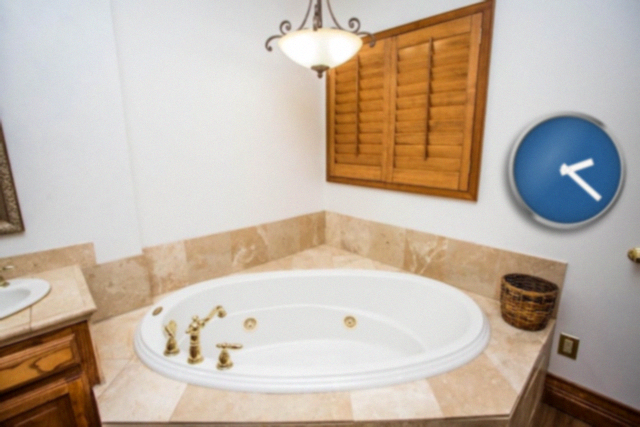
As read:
2 h 22 min
